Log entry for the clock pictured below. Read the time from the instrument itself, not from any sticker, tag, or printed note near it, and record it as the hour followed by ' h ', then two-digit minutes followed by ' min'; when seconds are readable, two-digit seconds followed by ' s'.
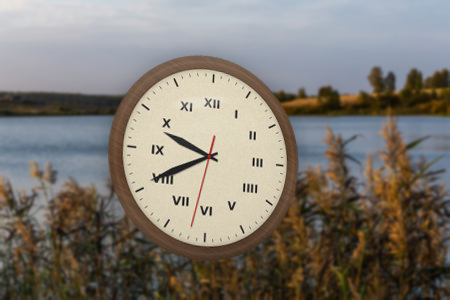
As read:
9 h 40 min 32 s
